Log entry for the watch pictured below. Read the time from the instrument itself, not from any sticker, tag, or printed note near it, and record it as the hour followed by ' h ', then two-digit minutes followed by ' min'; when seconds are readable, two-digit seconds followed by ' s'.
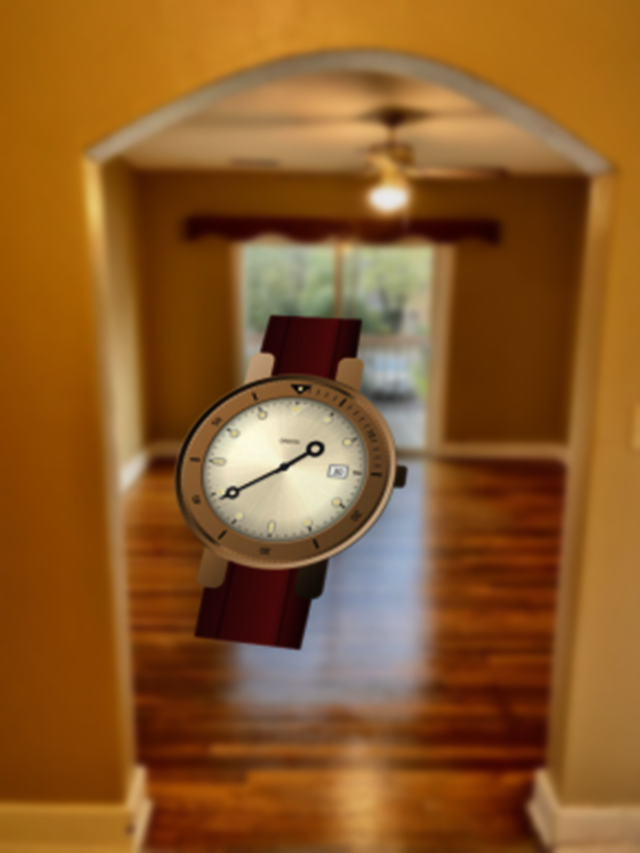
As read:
1 h 39 min
